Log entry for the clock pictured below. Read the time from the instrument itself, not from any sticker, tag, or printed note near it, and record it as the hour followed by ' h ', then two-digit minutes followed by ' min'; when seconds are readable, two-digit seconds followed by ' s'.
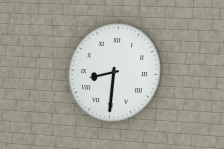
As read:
8 h 30 min
